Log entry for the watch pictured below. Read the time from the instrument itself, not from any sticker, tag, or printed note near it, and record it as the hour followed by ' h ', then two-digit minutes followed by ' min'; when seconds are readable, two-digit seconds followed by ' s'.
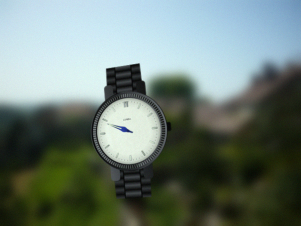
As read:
9 h 49 min
